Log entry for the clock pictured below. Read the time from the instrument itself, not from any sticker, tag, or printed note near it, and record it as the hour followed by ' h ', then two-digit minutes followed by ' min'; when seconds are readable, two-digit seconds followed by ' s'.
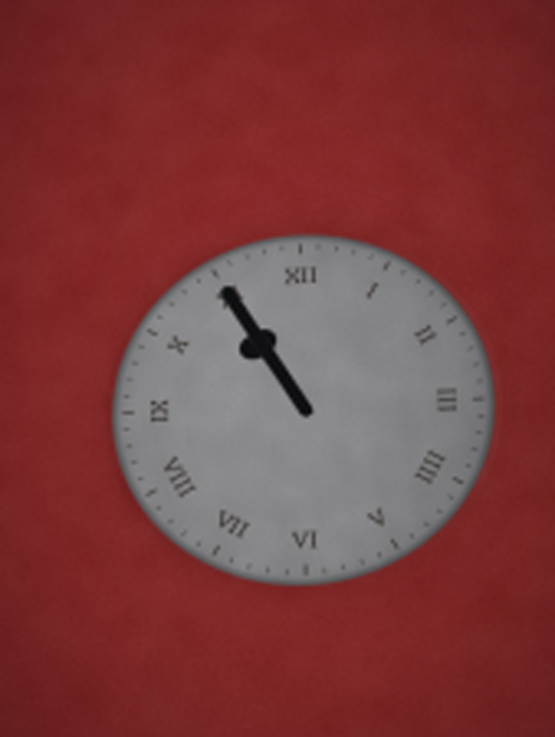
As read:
10 h 55 min
